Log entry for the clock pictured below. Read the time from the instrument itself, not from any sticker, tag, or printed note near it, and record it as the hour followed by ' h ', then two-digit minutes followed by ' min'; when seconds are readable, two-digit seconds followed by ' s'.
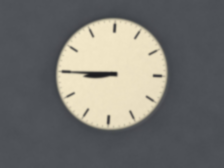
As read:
8 h 45 min
